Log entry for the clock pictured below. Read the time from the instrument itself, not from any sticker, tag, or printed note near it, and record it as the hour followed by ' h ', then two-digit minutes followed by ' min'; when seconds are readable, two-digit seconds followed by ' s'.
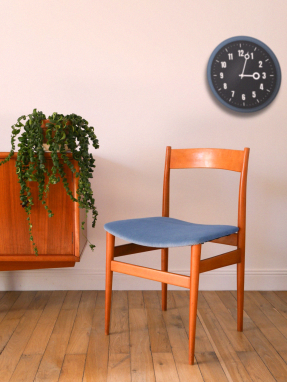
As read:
3 h 03 min
